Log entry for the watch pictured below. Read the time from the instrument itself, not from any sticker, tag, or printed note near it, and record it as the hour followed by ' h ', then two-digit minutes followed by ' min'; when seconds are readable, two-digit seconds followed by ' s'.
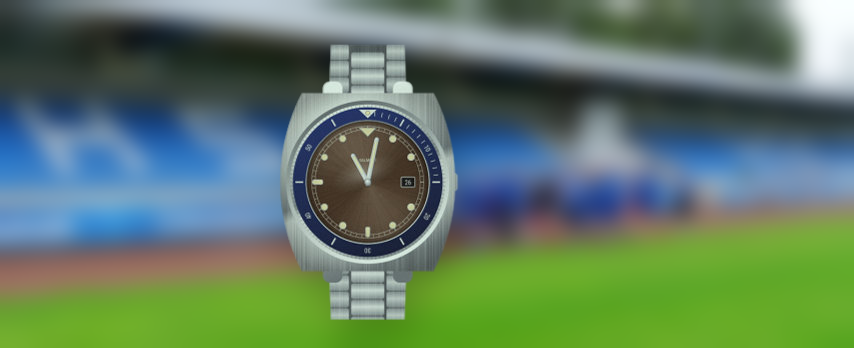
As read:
11 h 02 min
